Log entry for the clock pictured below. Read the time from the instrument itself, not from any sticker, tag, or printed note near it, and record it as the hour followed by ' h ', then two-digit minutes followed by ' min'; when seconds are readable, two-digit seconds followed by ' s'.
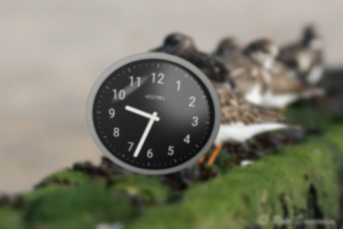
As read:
9 h 33 min
